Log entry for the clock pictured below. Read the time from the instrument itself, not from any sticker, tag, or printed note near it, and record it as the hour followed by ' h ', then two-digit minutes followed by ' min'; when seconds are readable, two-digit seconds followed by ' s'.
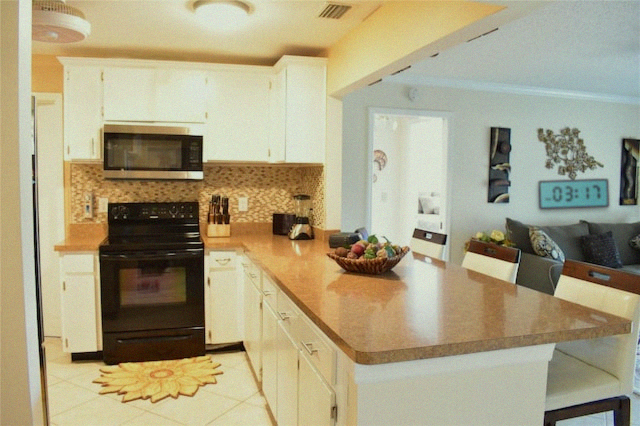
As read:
3 h 17 min
